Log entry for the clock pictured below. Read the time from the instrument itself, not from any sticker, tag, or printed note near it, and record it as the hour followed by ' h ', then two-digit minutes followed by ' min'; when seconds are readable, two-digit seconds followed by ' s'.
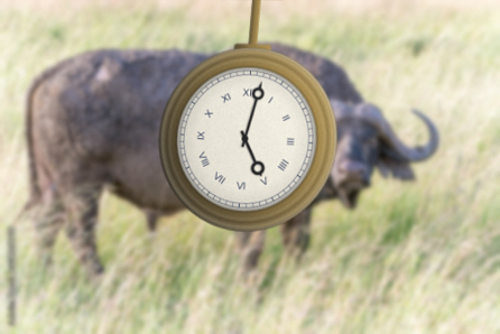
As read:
5 h 02 min
